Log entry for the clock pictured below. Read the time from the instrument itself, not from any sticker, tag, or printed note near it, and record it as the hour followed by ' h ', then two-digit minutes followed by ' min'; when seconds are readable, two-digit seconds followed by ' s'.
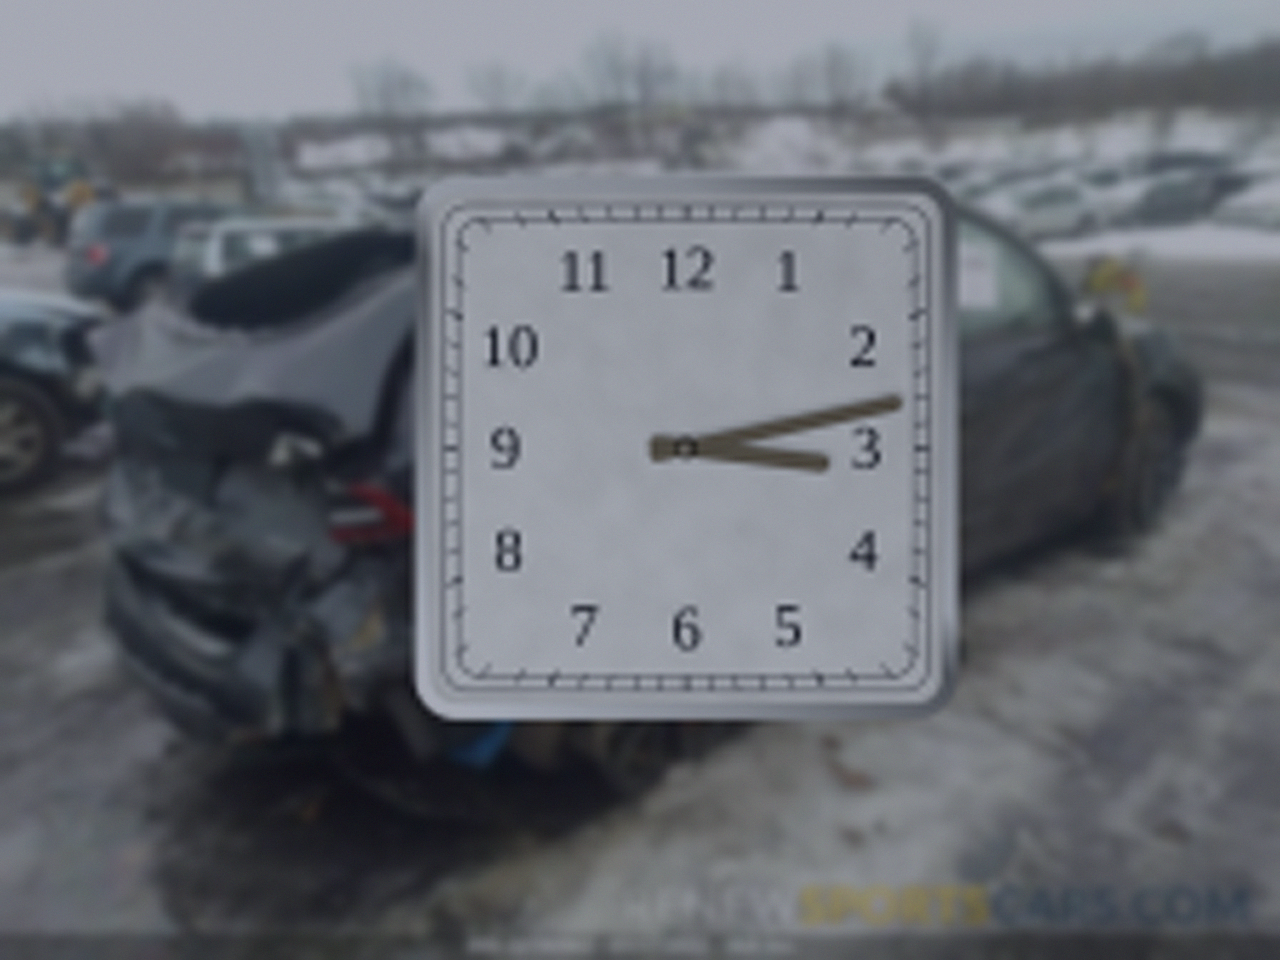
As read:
3 h 13 min
